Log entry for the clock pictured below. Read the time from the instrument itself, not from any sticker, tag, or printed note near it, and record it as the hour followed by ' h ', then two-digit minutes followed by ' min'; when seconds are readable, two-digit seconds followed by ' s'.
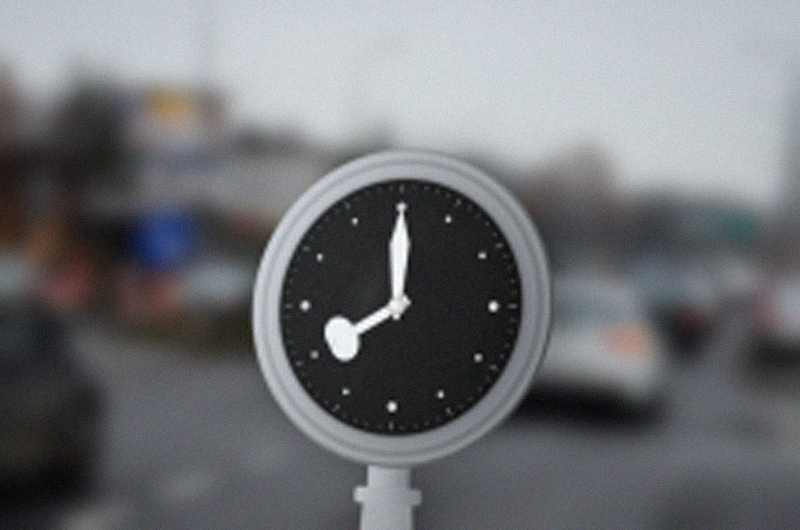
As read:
8 h 00 min
